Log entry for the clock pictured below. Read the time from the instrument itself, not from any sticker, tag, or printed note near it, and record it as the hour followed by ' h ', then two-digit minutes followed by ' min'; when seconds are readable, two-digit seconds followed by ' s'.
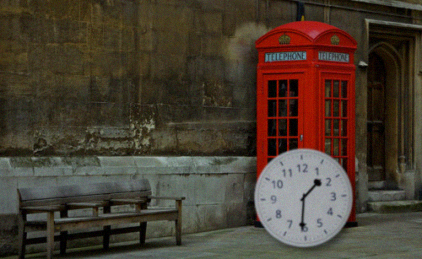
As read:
1 h 31 min
